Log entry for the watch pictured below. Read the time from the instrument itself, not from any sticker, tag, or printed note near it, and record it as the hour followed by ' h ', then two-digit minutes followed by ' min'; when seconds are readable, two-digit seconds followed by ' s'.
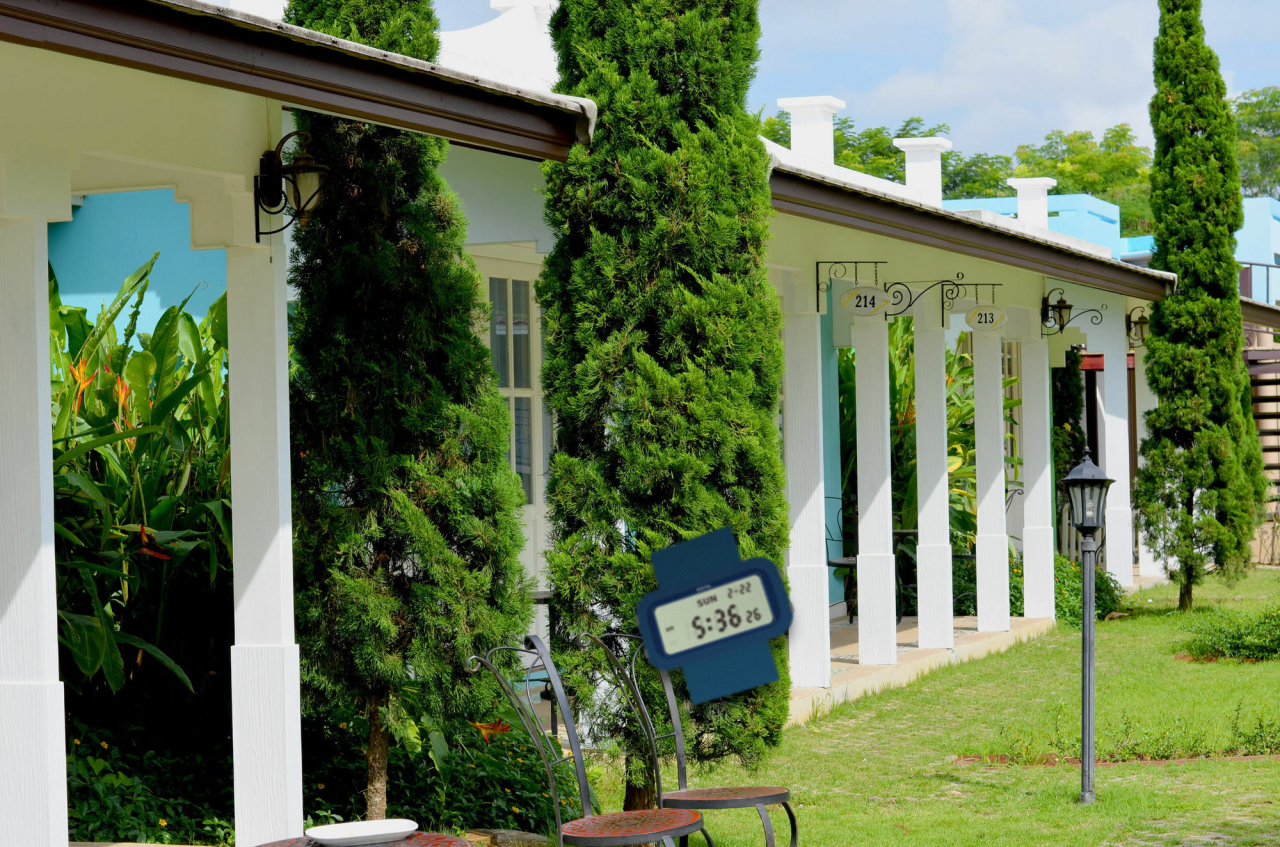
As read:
5 h 36 min 26 s
